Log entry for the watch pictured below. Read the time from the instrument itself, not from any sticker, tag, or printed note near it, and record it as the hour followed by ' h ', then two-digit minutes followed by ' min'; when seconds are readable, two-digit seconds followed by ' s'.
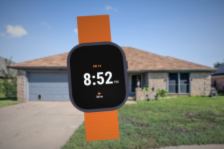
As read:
8 h 52 min
